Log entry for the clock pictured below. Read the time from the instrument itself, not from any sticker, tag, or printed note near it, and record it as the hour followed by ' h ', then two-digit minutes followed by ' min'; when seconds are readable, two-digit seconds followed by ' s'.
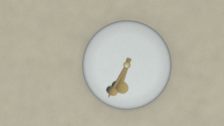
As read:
6 h 35 min
